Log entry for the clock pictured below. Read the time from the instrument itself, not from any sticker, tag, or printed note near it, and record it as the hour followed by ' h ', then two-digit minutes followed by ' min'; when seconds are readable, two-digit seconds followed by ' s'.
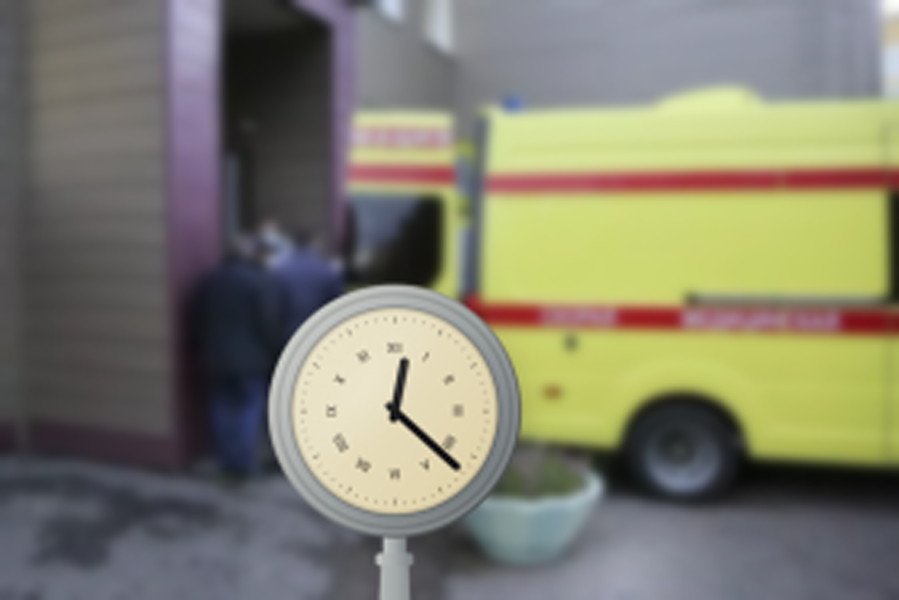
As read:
12 h 22 min
